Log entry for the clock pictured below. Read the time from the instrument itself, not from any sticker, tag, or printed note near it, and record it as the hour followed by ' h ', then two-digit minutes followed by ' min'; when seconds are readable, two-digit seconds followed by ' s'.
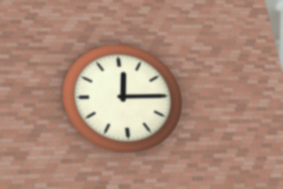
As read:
12 h 15 min
